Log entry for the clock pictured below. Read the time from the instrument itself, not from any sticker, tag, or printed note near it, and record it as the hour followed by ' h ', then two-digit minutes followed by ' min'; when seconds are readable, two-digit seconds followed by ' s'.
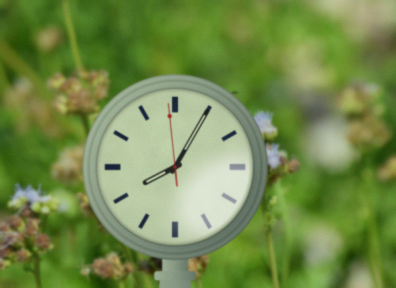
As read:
8 h 04 min 59 s
